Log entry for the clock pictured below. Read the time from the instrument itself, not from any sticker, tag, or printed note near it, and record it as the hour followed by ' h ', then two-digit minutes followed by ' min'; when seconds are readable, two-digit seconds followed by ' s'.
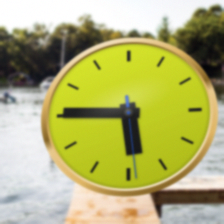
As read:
5 h 45 min 29 s
